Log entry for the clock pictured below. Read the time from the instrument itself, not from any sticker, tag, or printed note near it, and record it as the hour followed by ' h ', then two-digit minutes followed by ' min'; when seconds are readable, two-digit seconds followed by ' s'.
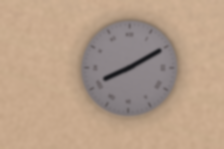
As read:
8 h 10 min
